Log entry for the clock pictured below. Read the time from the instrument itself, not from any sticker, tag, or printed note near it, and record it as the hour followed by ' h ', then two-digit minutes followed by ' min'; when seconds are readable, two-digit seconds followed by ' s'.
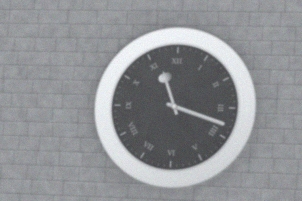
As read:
11 h 18 min
